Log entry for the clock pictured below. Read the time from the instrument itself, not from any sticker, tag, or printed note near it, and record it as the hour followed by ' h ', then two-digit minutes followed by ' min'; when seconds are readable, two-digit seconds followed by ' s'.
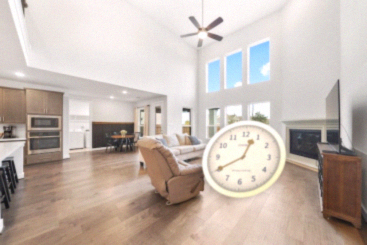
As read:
12 h 40 min
